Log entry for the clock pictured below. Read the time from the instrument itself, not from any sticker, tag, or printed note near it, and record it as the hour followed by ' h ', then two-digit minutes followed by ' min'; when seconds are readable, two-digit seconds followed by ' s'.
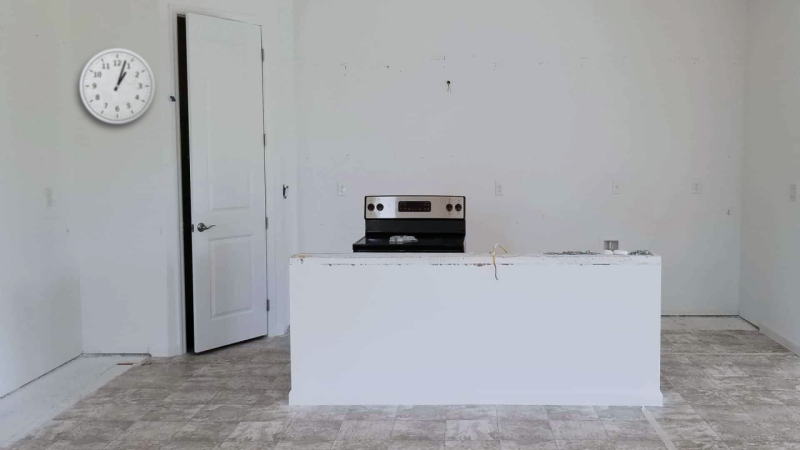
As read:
1 h 03 min
